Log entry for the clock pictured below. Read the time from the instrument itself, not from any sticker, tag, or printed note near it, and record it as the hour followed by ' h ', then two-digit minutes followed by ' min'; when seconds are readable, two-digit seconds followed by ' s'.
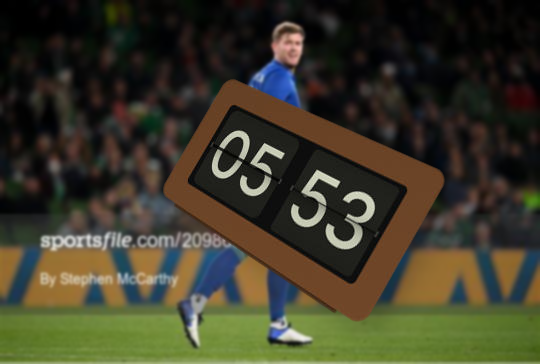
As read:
5 h 53 min
